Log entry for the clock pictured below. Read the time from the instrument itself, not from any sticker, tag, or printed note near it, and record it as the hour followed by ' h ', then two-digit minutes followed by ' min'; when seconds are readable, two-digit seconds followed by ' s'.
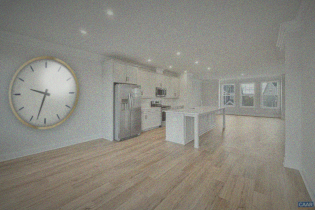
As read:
9 h 33 min
